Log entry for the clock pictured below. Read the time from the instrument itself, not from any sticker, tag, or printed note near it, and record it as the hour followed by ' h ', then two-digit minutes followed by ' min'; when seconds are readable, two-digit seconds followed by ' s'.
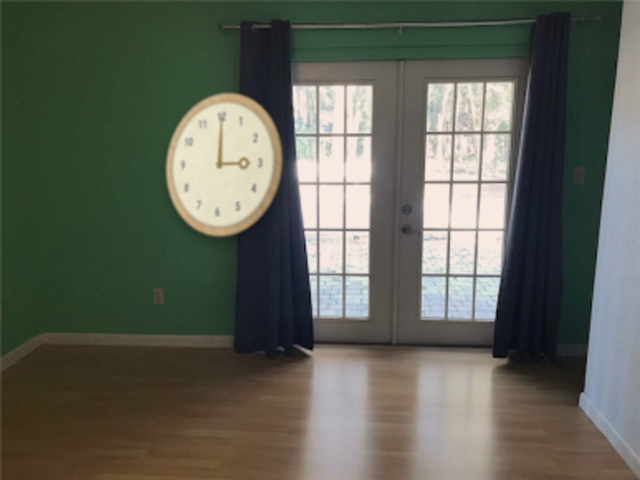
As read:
3 h 00 min
